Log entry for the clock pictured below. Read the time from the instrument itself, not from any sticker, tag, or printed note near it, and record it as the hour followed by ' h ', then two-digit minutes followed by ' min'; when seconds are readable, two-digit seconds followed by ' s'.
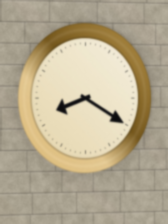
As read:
8 h 20 min
